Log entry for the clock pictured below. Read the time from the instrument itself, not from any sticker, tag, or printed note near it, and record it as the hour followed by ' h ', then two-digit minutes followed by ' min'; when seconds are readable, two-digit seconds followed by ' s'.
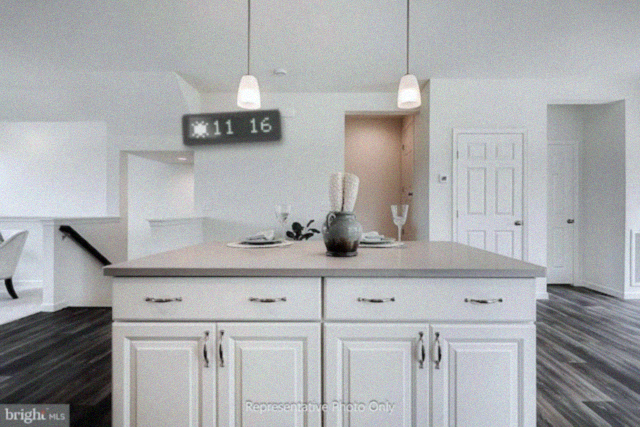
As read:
11 h 16 min
